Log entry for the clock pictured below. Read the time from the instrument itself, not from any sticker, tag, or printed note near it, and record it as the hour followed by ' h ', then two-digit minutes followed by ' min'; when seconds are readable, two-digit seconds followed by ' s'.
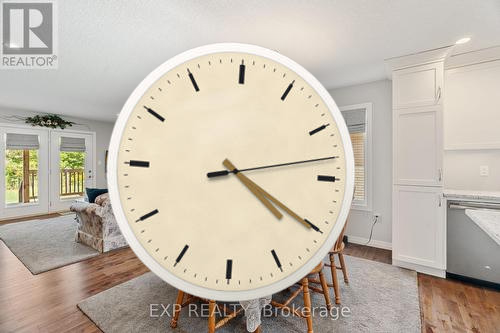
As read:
4 h 20 min 13 s
